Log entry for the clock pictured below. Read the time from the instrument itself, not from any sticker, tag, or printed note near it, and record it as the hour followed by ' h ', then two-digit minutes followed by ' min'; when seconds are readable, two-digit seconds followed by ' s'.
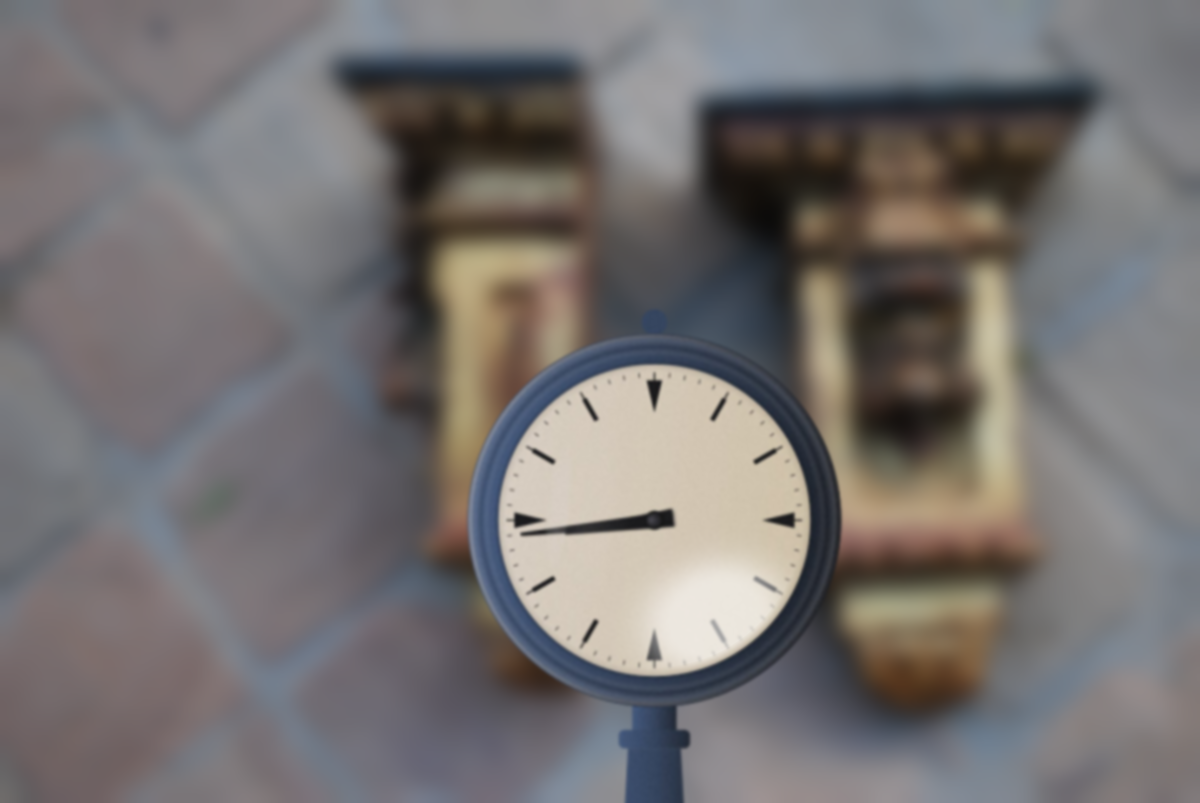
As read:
8 h 44 min
